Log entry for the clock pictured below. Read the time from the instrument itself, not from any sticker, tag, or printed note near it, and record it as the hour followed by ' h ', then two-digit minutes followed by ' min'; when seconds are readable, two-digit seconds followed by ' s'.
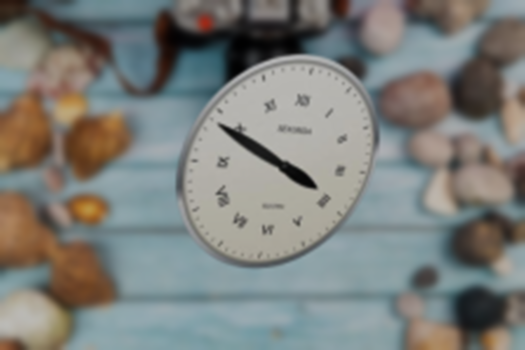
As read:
3 h 49 min
